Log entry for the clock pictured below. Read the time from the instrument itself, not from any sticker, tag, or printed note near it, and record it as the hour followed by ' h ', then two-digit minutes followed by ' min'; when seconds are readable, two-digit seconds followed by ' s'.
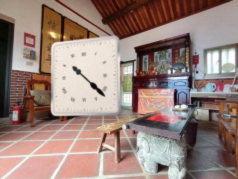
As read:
10 h 22 min
